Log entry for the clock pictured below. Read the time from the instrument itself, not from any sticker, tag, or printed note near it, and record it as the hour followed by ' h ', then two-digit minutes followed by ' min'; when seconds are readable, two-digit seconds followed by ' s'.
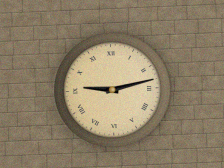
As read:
9 h 13 min
